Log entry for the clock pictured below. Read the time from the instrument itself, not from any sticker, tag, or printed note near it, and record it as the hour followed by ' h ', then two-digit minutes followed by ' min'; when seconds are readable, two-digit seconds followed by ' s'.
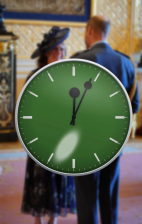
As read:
12 h 04 min
